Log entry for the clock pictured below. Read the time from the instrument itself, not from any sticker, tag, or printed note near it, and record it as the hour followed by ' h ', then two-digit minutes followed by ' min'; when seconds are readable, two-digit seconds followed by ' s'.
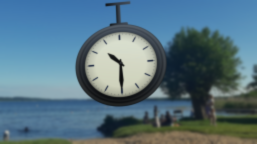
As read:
10 h 30 min
